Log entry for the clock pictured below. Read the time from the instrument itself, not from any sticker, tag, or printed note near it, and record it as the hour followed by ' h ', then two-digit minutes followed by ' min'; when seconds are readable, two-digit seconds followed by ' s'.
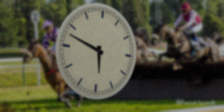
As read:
5 h 48 min
